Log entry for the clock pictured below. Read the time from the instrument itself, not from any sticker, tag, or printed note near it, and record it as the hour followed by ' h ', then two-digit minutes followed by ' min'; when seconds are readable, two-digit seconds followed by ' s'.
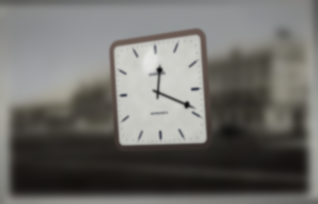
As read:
12 h 19 min
